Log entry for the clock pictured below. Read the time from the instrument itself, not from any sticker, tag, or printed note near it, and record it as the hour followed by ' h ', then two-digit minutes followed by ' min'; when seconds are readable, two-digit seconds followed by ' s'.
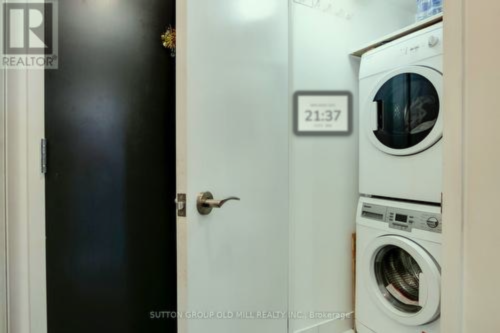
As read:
21 h 37 min
